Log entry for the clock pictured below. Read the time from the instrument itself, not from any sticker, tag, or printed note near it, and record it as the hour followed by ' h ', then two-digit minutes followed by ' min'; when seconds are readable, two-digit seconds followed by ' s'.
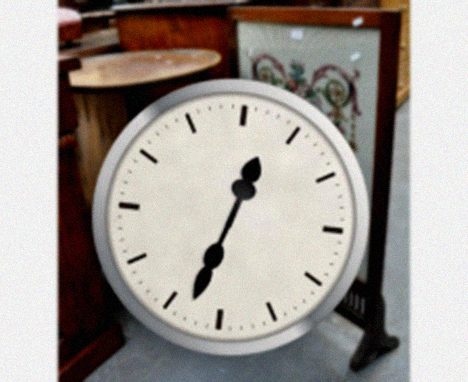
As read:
12 h 33 min
